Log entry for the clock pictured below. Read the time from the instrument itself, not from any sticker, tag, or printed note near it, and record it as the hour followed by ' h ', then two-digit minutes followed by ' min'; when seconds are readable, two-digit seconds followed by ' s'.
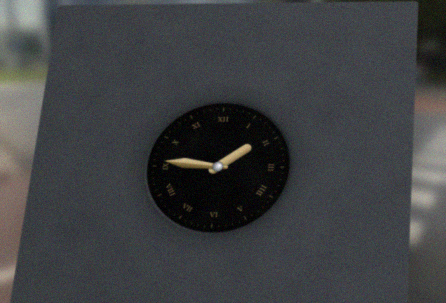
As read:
1 h 46 min
